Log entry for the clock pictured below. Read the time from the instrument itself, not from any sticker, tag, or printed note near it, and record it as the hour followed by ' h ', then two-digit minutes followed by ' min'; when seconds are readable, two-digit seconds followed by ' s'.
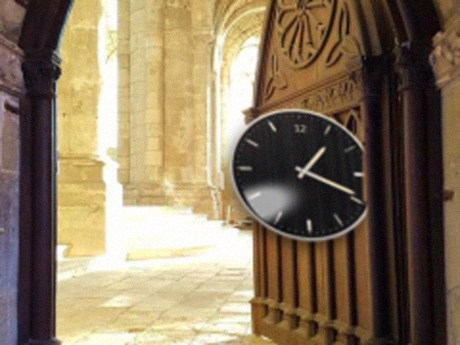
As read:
1 h 19 min
